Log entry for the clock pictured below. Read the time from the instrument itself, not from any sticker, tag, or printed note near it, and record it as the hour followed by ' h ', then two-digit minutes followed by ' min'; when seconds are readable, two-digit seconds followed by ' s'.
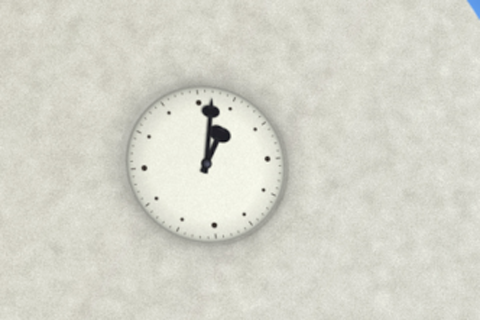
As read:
1 h 02 min
